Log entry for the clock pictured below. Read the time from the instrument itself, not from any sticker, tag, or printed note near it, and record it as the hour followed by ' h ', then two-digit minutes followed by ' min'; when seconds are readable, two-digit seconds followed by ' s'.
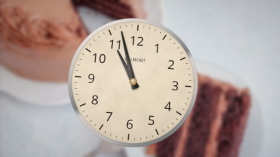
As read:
10 h 57 min
